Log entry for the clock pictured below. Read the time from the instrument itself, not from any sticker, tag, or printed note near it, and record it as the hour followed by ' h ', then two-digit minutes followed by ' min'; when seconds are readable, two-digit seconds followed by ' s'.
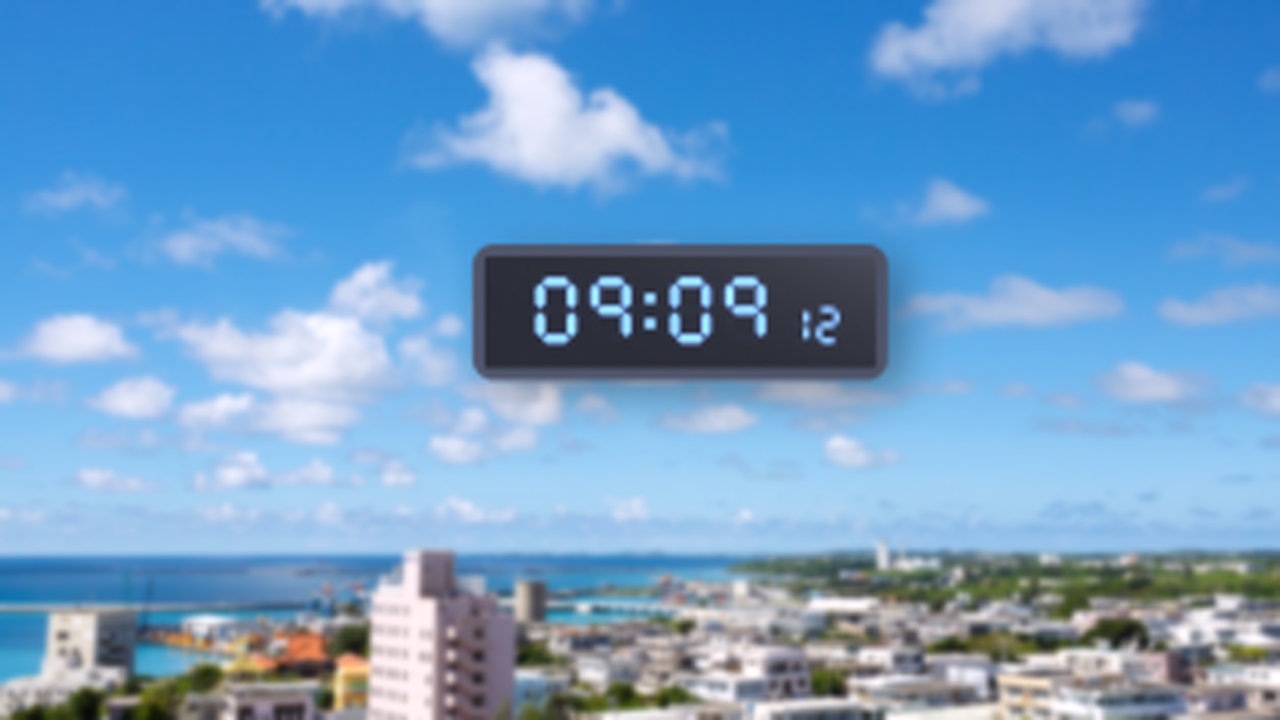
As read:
9 h 09 min 12 s
